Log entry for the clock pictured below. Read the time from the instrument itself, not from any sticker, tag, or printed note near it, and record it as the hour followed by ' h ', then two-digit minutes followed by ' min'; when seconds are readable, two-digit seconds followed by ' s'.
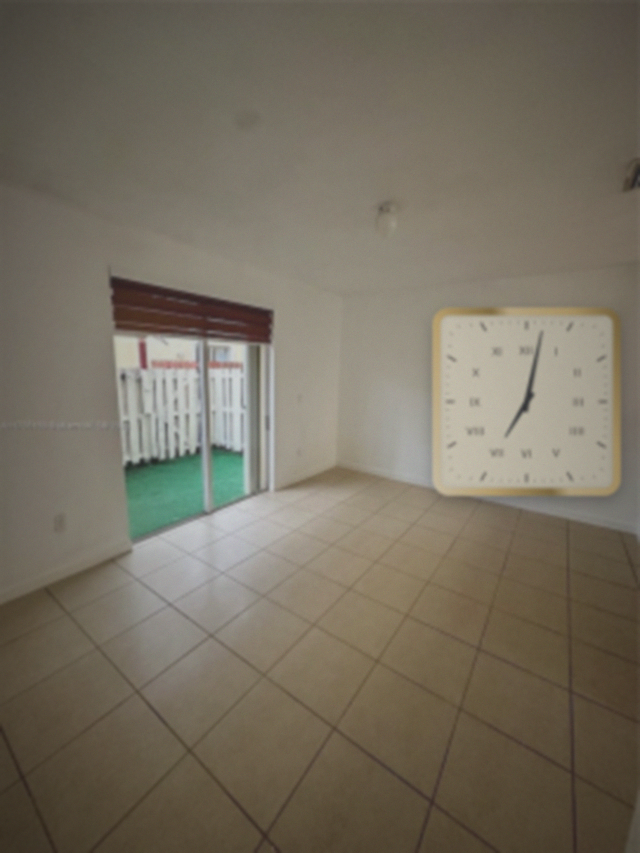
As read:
7 h 02 min
